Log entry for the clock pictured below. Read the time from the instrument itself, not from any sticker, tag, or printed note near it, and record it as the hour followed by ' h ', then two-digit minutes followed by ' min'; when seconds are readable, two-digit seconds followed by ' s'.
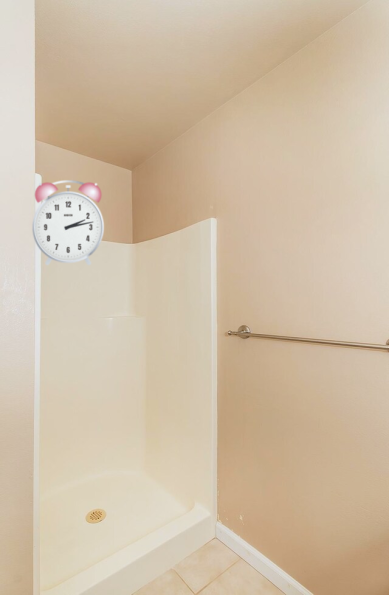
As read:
2 h 13 min
